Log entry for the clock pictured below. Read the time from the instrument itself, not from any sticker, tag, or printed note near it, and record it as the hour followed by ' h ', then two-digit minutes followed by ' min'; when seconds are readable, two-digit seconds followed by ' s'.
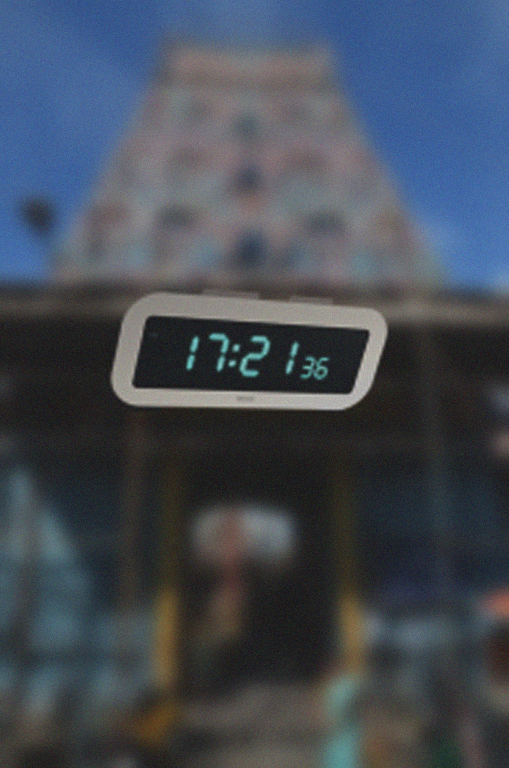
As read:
17 h 21 min 36 s
